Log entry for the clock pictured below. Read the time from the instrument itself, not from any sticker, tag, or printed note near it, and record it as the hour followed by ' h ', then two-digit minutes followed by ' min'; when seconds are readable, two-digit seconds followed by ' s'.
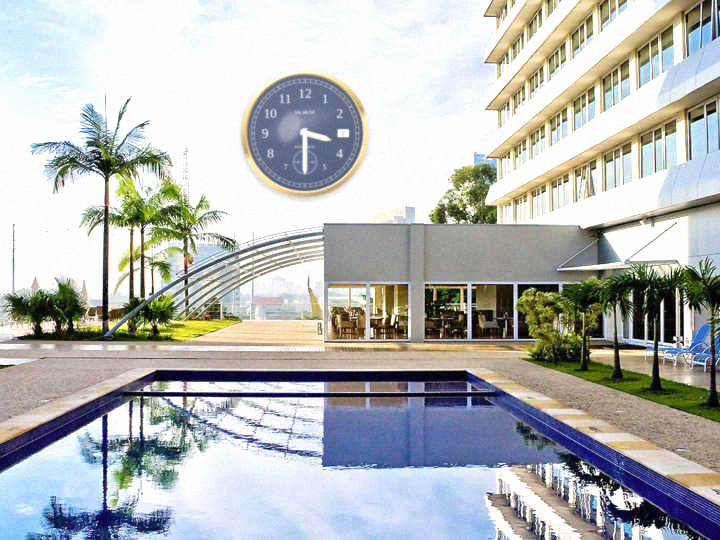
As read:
3 h 30 min
